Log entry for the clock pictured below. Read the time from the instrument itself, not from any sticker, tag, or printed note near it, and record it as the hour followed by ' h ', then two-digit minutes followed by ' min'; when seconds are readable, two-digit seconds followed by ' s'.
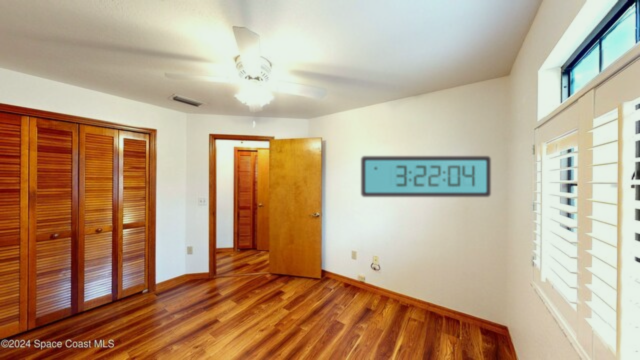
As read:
3 h 22 min 04 s
